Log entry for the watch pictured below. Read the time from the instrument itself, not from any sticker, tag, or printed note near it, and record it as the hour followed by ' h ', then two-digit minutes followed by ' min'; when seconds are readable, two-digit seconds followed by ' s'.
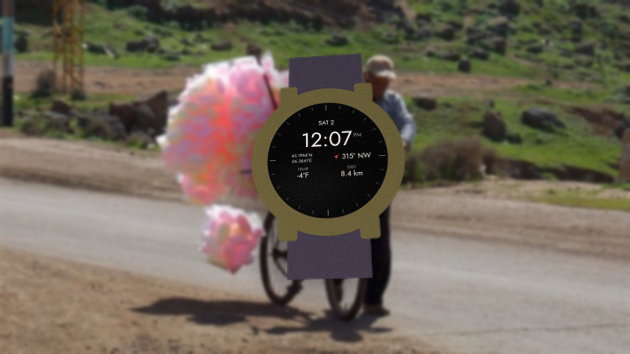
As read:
12 h 07 min
